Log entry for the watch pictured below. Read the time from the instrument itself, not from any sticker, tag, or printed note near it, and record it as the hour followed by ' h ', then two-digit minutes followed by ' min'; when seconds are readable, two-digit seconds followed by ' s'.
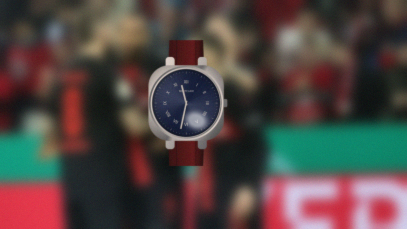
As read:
11 h 32 min
